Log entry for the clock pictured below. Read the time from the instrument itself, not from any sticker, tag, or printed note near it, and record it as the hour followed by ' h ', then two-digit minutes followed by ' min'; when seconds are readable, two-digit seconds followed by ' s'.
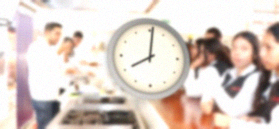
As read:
8 h 01 min
